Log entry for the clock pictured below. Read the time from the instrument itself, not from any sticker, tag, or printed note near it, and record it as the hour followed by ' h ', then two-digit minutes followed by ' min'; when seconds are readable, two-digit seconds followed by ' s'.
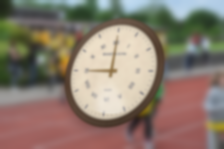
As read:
9 h 00 min
